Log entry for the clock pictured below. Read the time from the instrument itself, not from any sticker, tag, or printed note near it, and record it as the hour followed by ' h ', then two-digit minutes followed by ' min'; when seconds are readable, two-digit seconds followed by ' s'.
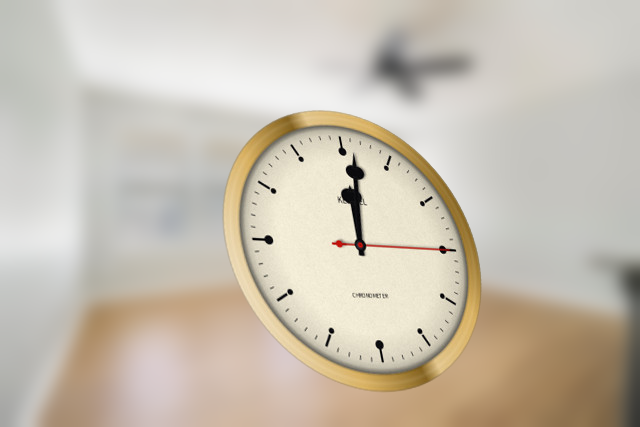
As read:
12 h 01 min 15 s
